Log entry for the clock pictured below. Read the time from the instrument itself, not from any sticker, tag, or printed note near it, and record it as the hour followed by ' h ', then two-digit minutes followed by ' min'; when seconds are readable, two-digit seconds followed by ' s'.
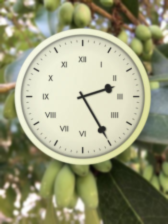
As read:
2 h 25 min
